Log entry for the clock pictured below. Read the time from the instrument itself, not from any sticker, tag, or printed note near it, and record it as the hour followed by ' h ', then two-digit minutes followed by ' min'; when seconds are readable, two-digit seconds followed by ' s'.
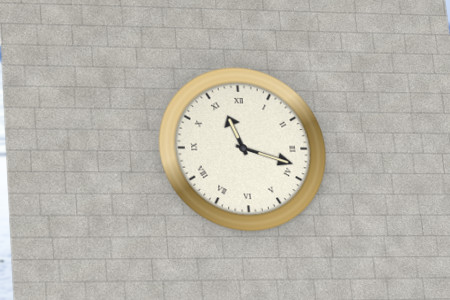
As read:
11 h 18 min
